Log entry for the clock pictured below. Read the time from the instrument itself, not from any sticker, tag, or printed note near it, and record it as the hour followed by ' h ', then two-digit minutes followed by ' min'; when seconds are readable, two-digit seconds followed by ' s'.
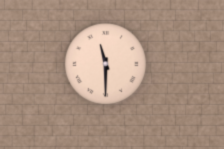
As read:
11 h 30 min
